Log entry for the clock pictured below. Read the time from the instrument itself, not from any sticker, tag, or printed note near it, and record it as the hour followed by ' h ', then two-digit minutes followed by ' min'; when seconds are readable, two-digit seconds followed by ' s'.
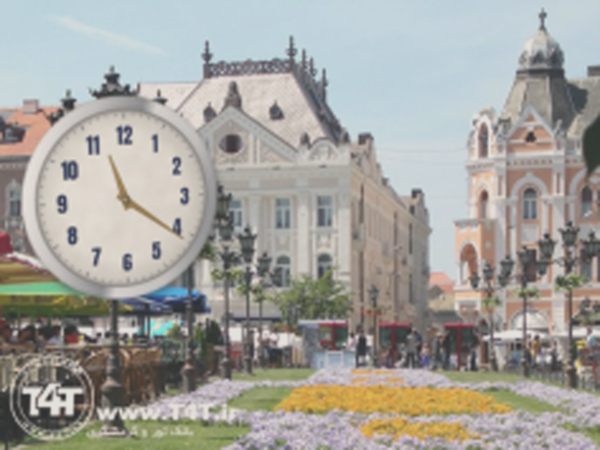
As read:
11 h 21 min
